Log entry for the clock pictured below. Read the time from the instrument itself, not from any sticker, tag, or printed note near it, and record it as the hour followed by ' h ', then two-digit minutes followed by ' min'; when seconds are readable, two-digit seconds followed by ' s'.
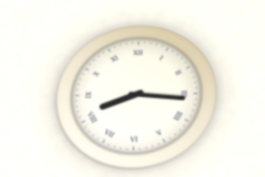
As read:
8 h 16 min
